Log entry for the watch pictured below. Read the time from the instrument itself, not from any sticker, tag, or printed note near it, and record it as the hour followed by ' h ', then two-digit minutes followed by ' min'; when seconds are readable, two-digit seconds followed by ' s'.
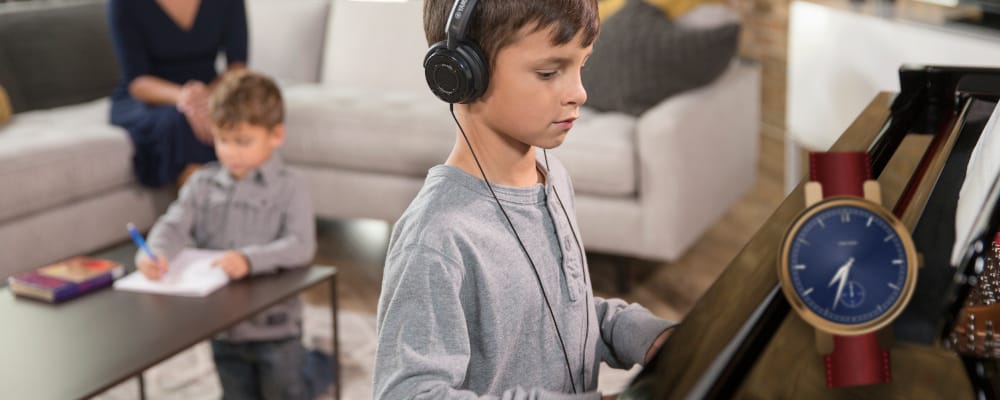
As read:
7 h 34 min
